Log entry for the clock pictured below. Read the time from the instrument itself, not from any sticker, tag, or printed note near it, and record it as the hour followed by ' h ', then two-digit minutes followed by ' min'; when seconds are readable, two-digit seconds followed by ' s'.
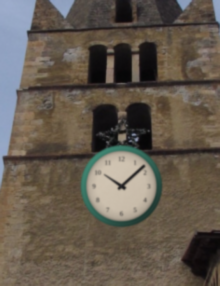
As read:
10 h 08 min
